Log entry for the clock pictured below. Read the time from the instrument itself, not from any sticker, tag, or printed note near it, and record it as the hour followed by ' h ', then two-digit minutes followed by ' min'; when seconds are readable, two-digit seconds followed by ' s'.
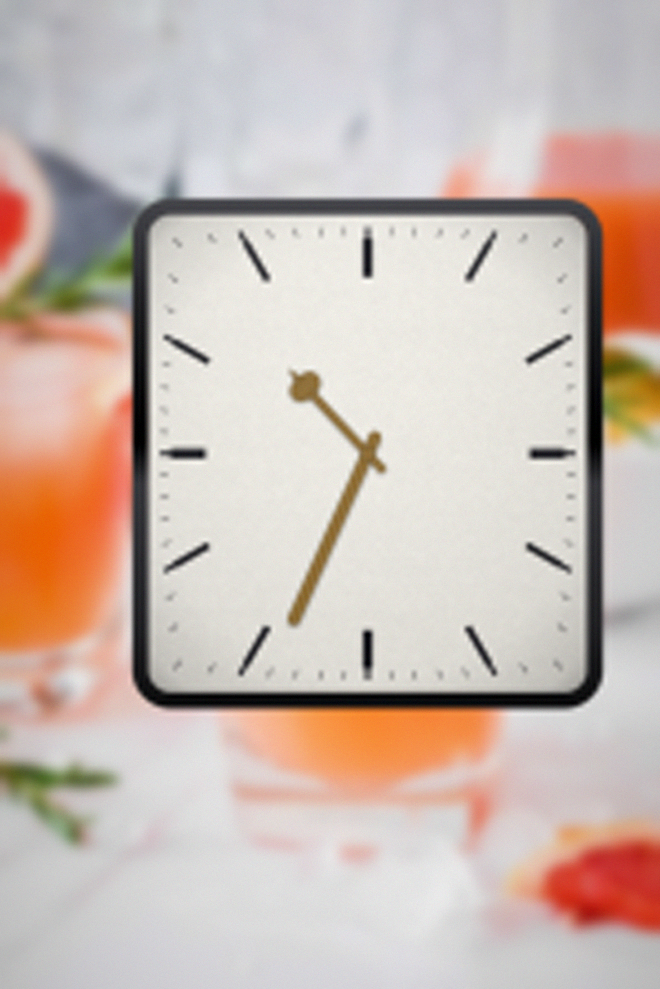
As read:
10 h 34 min
